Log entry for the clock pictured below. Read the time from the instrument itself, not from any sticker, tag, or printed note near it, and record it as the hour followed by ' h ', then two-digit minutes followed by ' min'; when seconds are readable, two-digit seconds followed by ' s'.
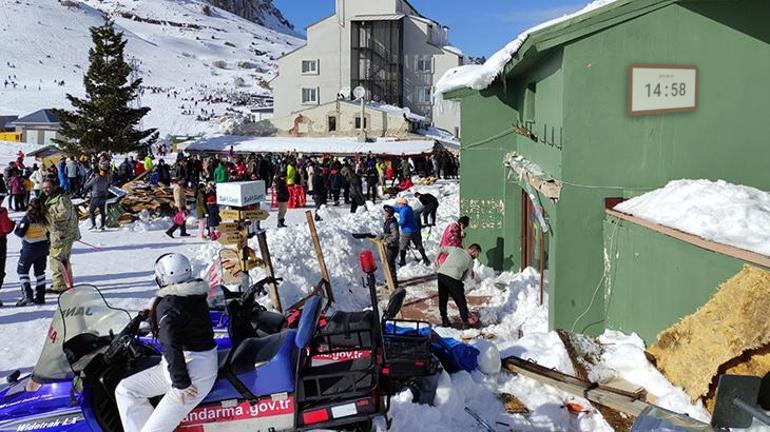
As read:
14 h 58 min
